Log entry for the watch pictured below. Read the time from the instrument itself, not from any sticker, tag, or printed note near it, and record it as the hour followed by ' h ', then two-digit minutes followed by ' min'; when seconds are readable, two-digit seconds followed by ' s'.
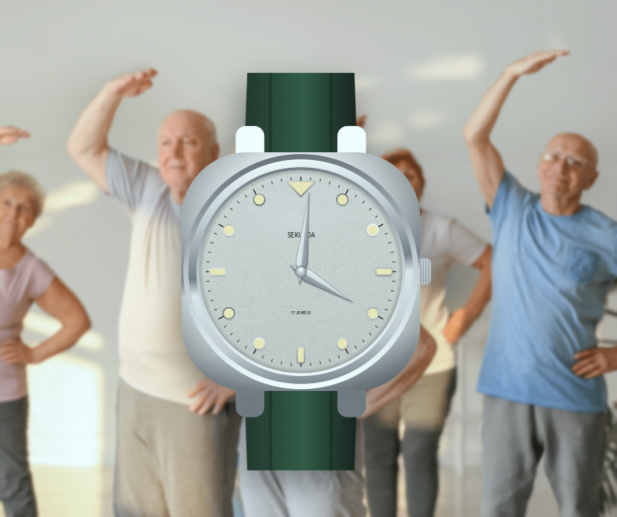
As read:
4 h 01 min
